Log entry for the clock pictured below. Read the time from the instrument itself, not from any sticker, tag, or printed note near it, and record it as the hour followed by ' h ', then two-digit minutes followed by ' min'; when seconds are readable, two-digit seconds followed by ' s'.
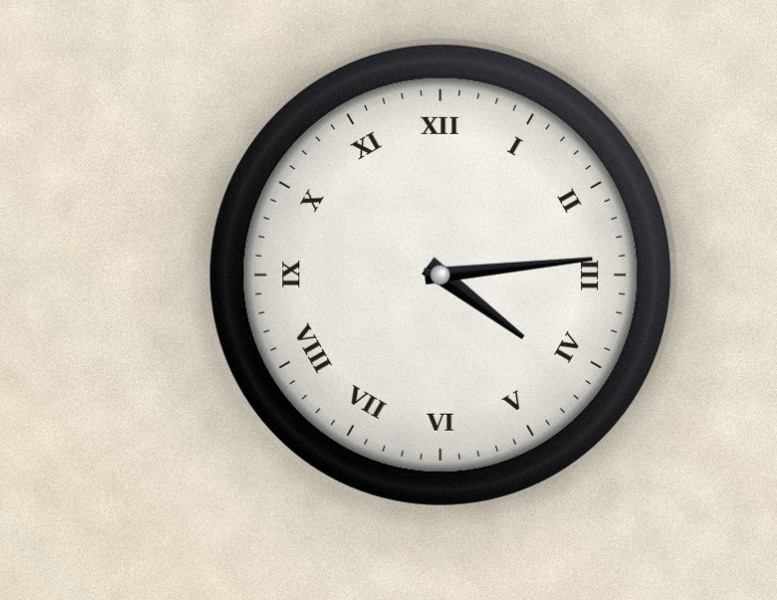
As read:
4 h 14 min
